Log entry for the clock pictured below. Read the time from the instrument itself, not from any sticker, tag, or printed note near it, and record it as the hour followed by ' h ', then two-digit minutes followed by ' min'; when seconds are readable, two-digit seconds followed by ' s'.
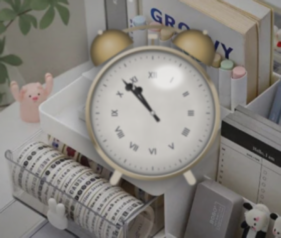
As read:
10 h 53 min
